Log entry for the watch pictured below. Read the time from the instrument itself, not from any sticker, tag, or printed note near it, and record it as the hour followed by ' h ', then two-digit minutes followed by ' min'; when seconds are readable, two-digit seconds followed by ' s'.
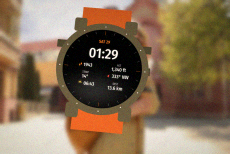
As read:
1 h 29 min
